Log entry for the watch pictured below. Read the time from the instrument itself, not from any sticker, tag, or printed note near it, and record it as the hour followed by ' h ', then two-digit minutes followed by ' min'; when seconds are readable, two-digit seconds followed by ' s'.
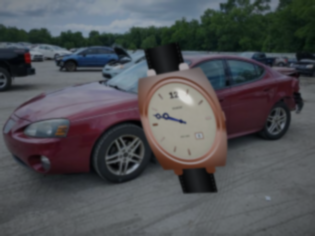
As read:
9 h 48 min
